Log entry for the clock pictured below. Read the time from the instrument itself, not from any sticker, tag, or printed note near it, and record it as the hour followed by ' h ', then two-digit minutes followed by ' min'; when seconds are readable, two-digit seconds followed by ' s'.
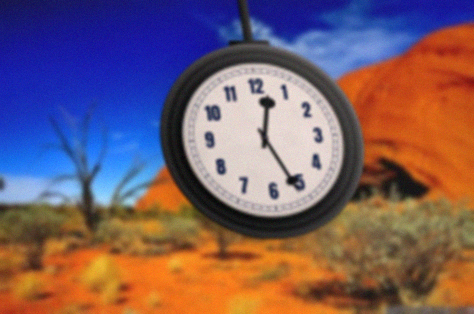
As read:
12 h 26 min
